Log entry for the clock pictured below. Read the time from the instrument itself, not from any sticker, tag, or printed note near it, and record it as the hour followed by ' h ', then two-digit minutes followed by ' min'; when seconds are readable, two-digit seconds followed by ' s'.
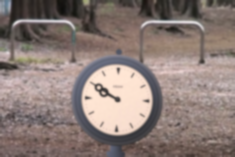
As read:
9 h 50 min
